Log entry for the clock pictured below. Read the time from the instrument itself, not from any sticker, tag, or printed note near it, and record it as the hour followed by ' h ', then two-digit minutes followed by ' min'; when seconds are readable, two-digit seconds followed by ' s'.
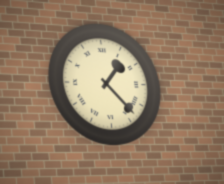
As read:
1 h 23 min
